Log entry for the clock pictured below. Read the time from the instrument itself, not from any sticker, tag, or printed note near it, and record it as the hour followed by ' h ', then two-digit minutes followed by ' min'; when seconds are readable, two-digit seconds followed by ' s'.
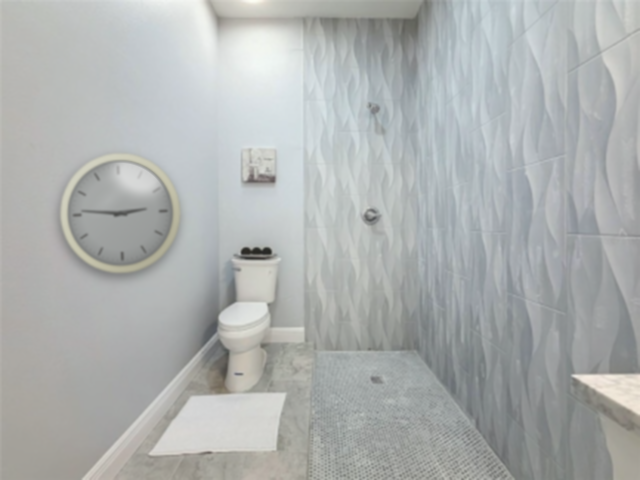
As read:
2 h 46 min
